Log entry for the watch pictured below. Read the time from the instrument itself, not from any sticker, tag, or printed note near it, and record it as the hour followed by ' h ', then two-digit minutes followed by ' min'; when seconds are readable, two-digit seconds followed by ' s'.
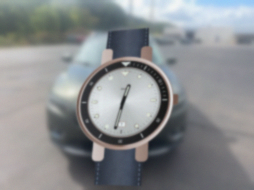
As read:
12 h 32 min
